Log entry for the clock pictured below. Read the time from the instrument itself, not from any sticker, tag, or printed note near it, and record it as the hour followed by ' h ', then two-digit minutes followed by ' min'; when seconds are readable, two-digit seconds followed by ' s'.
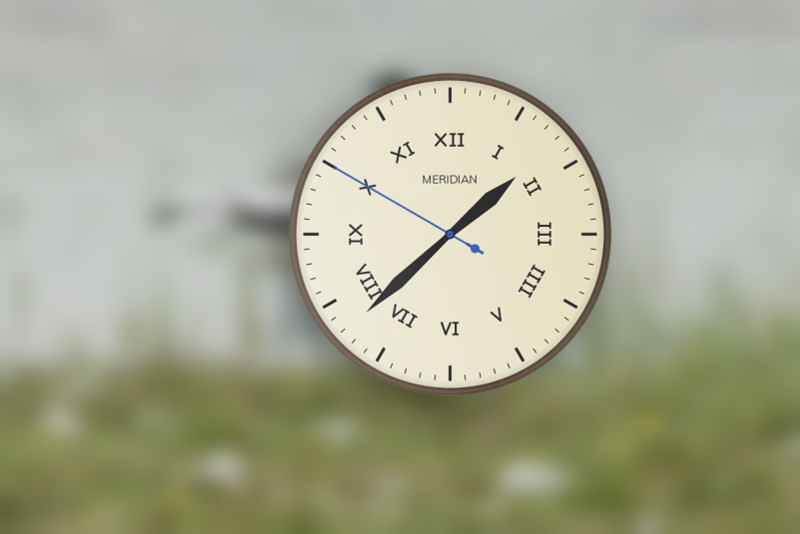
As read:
1 h 37 min 50 s
